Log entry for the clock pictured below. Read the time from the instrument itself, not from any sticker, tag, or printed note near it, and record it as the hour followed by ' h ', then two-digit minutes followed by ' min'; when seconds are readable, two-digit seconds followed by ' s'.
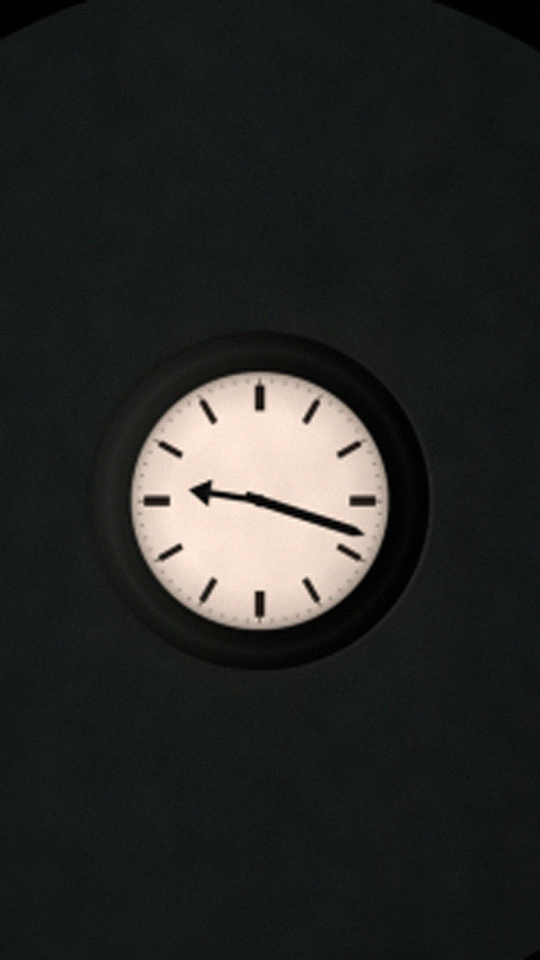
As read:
9 h 18 min
